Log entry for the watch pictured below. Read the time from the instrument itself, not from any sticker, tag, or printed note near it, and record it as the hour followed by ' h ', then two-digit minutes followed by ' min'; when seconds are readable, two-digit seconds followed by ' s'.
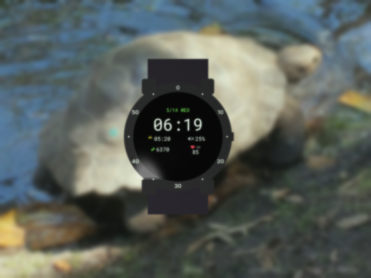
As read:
6 h 19 min
